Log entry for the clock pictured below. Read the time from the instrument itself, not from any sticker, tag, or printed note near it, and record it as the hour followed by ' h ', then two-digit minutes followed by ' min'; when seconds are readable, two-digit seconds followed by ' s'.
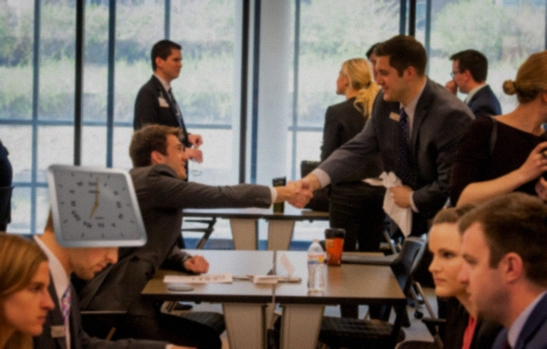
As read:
7 h 02 min
